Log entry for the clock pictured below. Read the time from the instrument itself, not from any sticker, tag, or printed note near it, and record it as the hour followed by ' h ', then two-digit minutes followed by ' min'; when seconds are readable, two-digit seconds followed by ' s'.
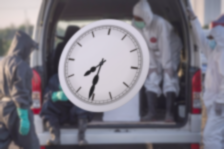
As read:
7 h 31 min
